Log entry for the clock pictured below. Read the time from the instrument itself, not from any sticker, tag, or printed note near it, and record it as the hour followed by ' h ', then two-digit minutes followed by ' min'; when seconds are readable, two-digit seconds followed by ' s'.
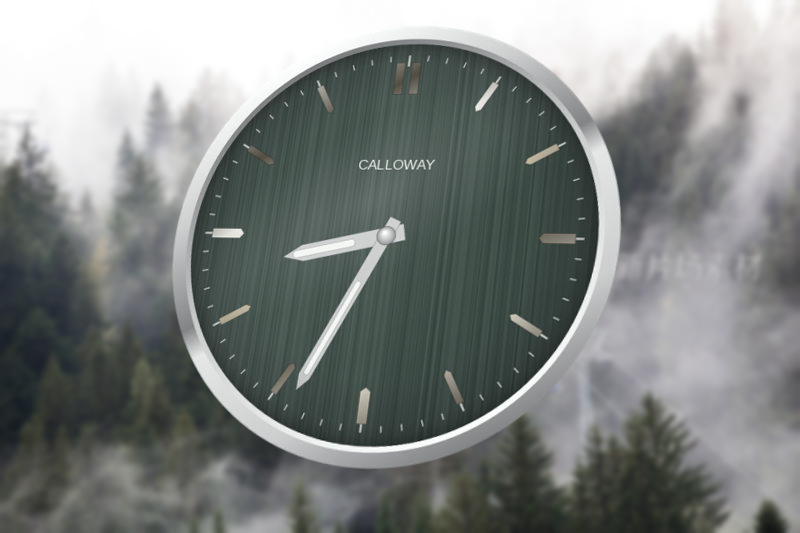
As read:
8 h 34 min
